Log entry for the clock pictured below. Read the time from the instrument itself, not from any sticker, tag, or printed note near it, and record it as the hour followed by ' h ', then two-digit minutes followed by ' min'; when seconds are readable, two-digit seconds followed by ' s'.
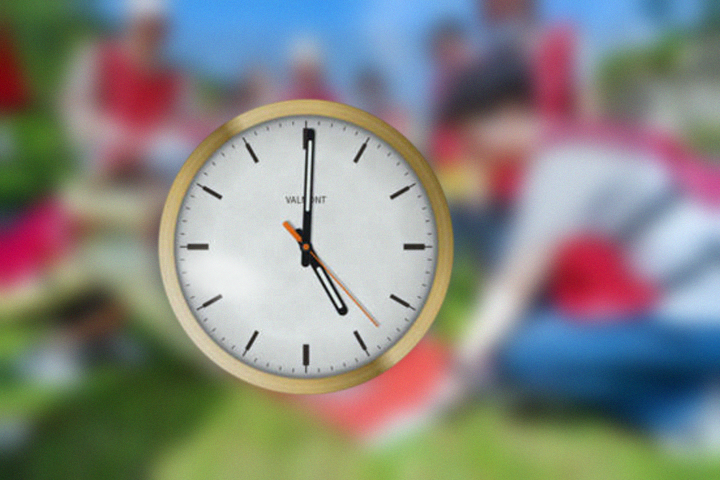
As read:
5 h 00 min 23 s
